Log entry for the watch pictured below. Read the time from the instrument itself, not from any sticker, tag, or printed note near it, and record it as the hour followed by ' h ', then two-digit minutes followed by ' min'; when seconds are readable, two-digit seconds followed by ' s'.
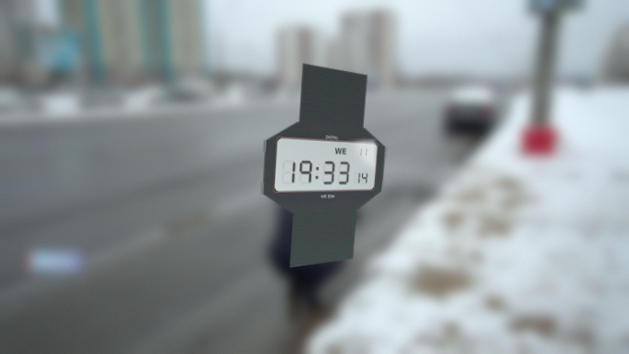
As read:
19 h 33 min 14 s
